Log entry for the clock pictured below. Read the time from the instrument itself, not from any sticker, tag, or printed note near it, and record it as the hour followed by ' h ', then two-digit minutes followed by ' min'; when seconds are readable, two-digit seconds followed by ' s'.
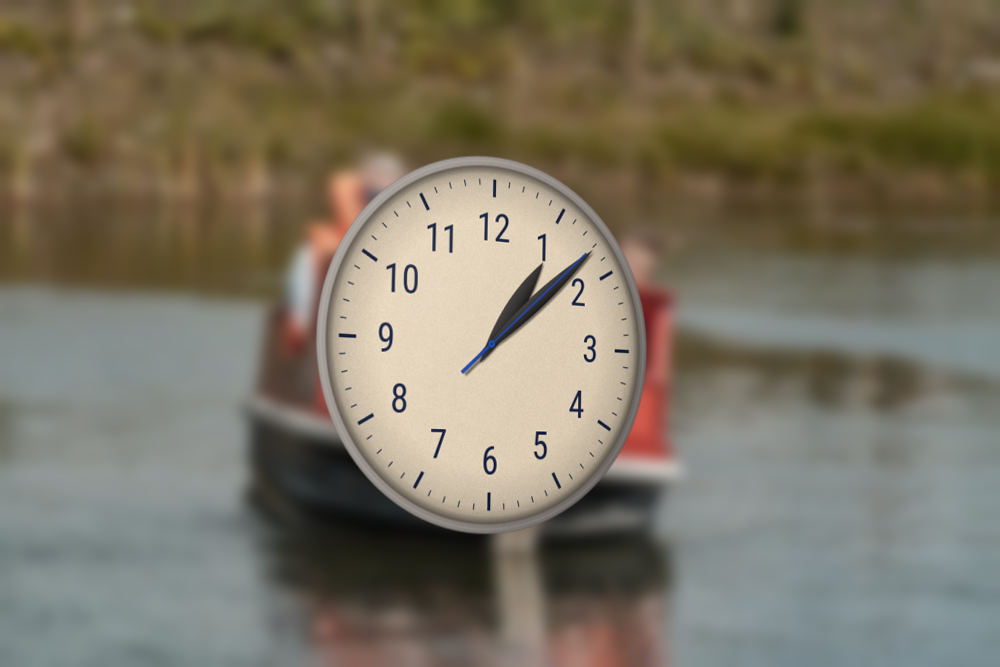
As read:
1 h 08 min 08 s
